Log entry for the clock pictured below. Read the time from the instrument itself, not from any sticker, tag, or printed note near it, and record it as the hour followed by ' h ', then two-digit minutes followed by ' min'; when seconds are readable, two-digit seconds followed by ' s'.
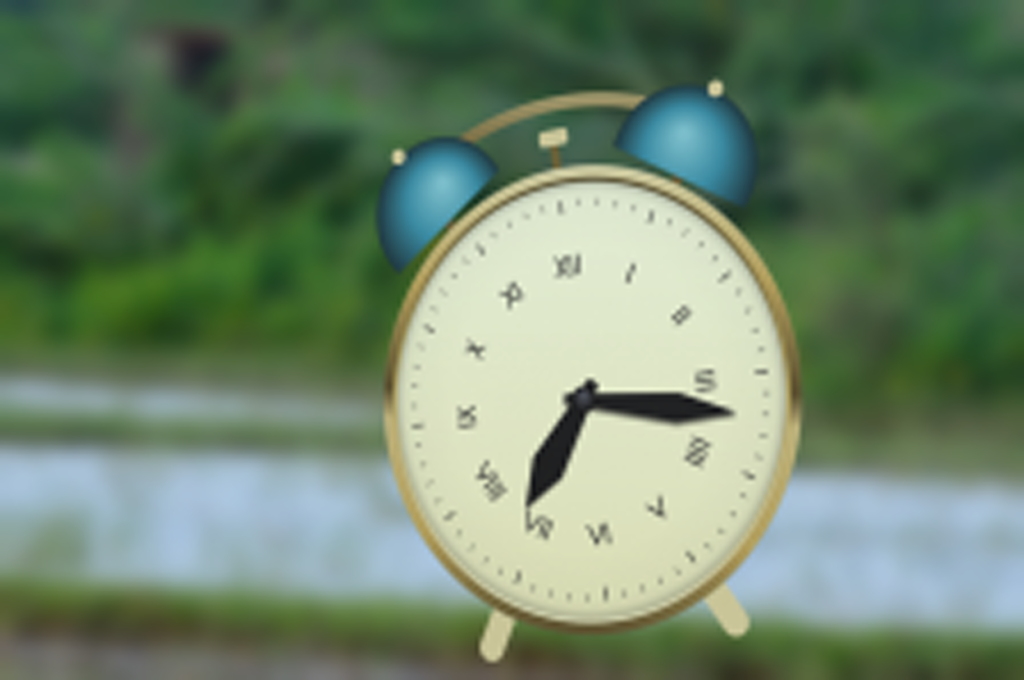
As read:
7 h 17 min
